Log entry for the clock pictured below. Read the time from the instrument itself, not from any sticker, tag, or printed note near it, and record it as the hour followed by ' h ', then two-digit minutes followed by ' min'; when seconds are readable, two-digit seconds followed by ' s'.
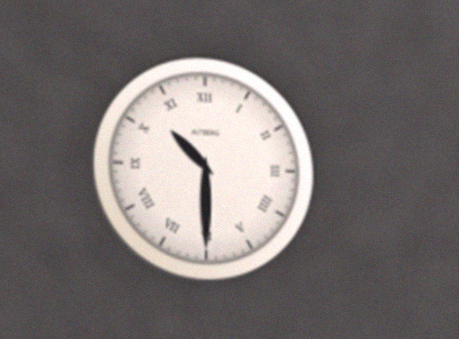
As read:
10 h 30 min
